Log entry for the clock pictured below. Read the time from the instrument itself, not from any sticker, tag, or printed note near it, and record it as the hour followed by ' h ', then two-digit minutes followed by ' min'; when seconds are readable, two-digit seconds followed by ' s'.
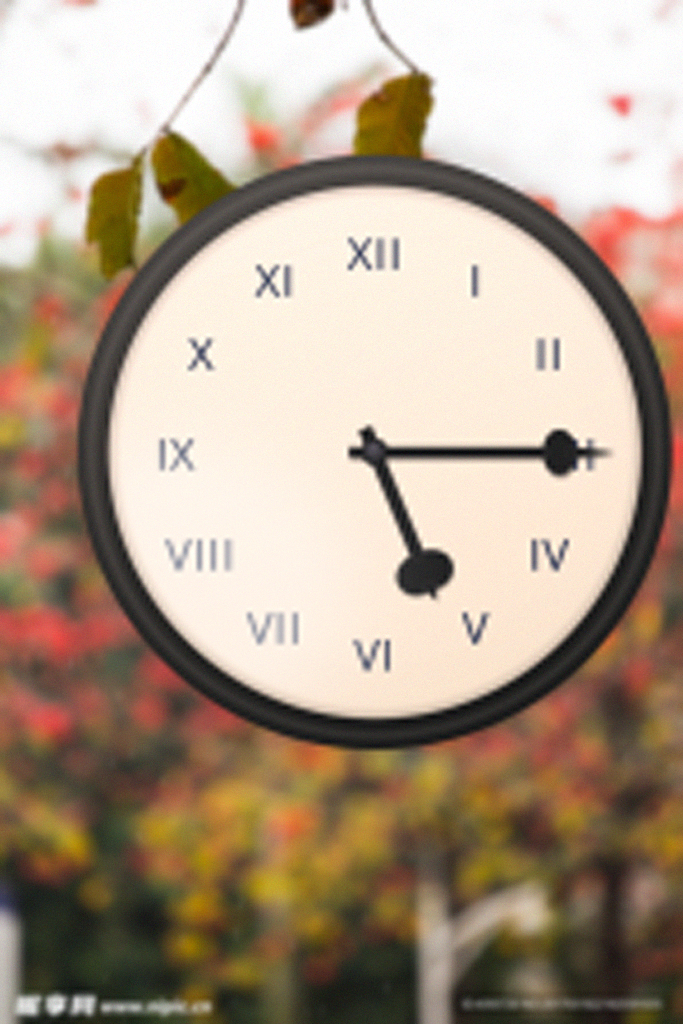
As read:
5 h 15 min
